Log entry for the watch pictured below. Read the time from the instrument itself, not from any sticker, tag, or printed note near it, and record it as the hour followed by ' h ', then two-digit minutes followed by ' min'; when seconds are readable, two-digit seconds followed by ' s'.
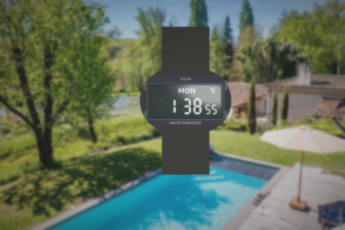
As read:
1 h 38 min 55 s
